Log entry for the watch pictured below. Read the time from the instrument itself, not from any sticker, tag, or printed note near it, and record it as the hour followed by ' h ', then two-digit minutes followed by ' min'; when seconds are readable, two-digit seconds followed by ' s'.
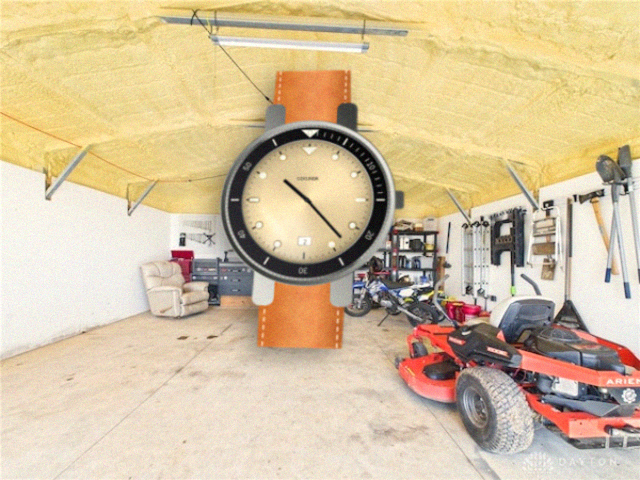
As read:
10 h 23 min
